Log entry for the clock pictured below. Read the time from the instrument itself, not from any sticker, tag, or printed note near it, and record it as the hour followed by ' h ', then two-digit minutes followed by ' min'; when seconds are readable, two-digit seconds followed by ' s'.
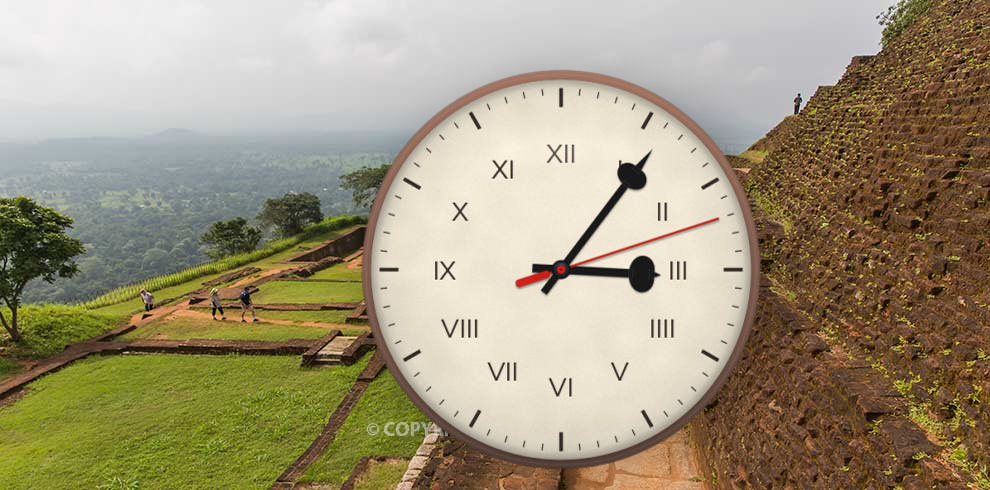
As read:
3 h 06 min 12 s
